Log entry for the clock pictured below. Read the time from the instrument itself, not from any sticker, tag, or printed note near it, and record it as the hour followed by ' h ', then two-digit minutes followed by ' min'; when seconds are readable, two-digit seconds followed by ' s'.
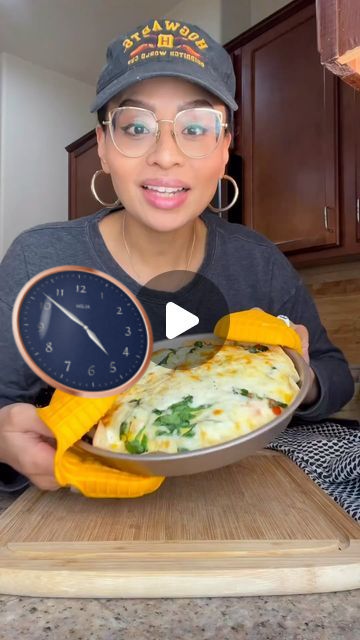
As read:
4 h 52 min
